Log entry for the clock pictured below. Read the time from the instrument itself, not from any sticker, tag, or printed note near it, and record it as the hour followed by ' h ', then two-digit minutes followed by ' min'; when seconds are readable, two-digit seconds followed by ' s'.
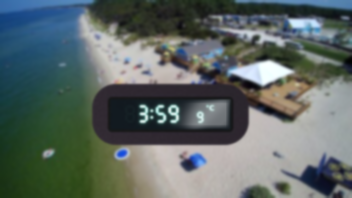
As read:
3 h 59 min
